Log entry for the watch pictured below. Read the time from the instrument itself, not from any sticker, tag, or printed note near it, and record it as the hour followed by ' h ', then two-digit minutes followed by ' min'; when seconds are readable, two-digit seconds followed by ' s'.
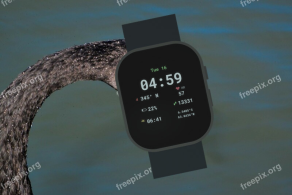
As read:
4 h 59 min
